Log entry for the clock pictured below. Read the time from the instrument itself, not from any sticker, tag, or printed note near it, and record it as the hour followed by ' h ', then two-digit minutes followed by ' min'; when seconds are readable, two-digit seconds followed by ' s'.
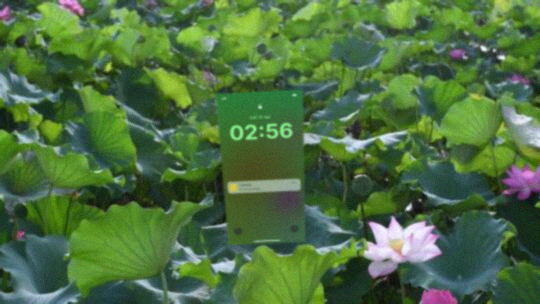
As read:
2 h 56 min
